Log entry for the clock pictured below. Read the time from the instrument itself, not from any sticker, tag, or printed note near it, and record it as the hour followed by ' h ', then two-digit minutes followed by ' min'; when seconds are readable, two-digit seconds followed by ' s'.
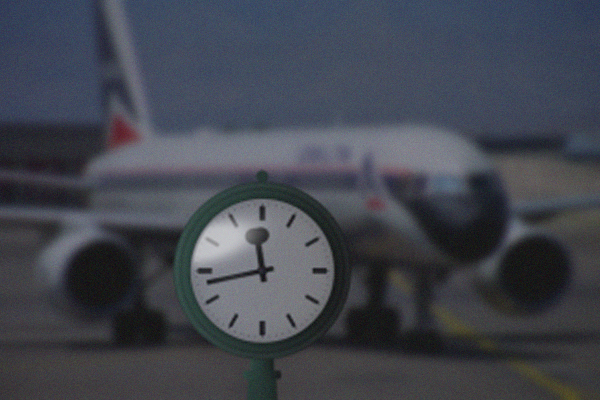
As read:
11 h 43 min
